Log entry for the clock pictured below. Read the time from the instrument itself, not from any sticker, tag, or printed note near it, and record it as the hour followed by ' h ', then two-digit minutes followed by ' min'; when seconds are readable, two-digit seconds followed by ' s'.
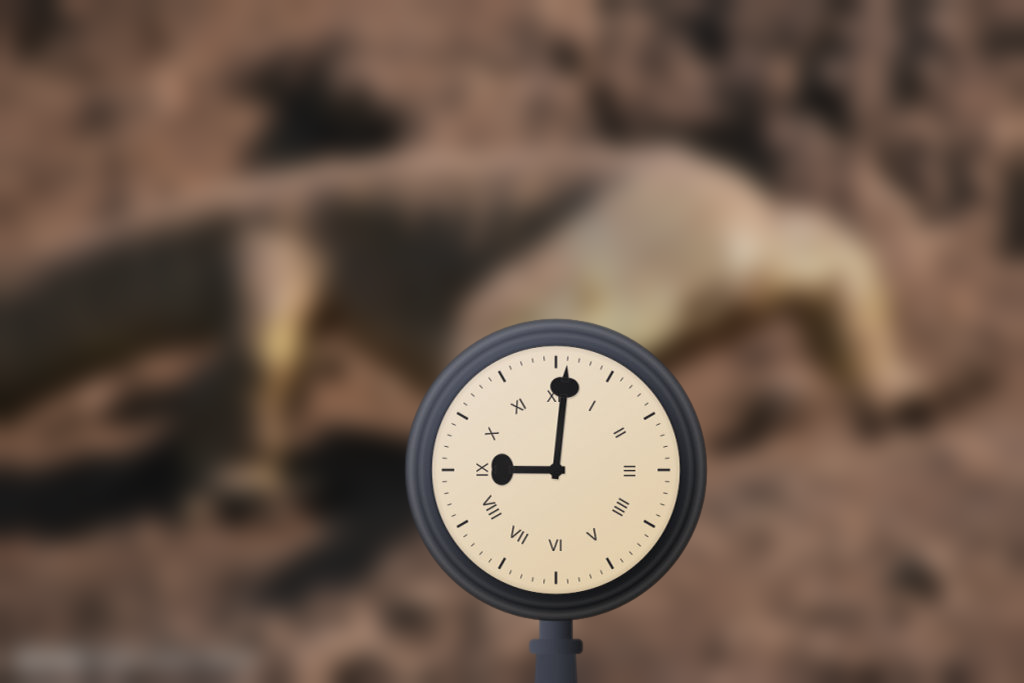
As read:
9 h 01 min
